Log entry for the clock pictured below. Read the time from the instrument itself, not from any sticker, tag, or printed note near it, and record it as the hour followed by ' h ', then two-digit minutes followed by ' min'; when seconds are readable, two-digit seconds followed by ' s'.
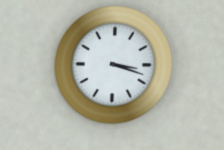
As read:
3 h 18 min
